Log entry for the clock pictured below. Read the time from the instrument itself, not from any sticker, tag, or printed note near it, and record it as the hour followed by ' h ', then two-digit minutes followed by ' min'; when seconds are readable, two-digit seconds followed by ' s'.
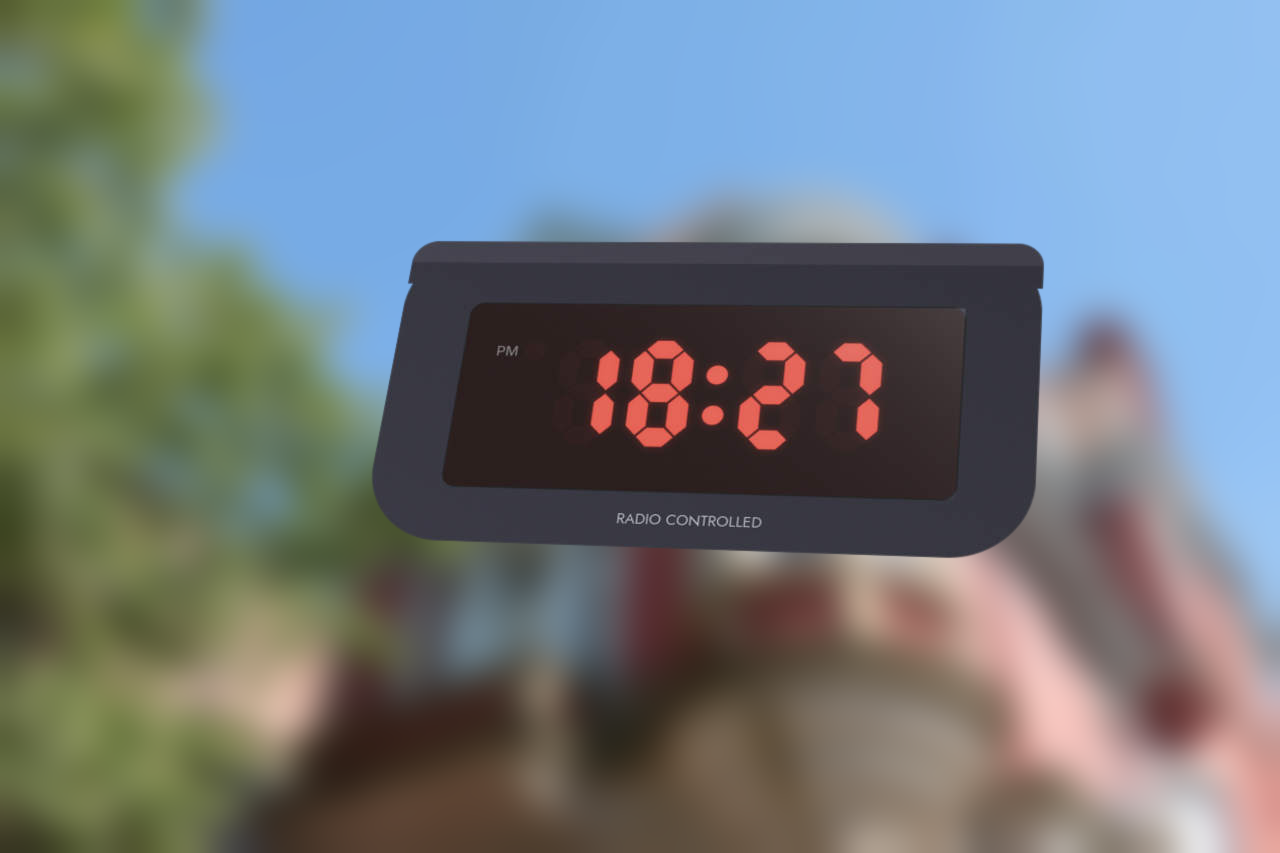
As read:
18 h 27 min
